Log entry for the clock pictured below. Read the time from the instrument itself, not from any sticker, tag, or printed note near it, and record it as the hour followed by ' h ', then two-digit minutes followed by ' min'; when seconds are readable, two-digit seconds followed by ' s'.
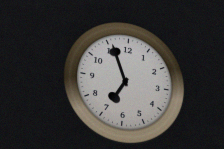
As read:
6 h 56 min
